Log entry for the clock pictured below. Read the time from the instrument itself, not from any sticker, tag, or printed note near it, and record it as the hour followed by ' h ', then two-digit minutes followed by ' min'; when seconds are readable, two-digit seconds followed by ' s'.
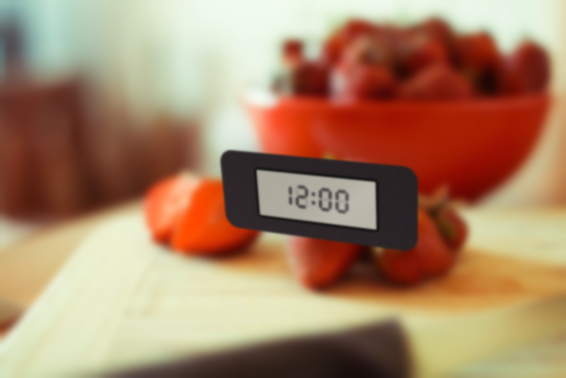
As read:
12 h 00 min
